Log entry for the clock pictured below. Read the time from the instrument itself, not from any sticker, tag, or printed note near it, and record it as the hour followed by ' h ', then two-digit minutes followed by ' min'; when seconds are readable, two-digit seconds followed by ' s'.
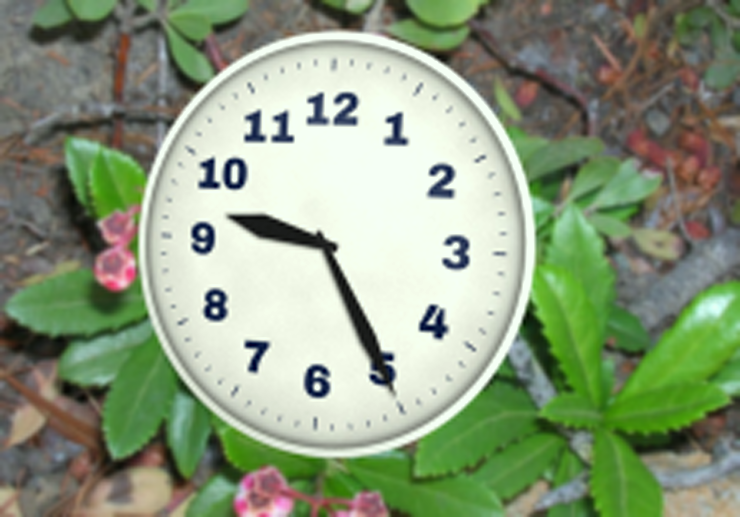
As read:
9 h 25 min
